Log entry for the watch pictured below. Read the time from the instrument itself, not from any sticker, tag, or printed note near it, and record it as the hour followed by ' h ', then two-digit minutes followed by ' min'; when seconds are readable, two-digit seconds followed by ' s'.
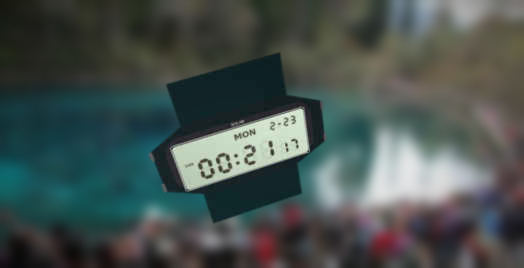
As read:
0 h 21 min 17 s
